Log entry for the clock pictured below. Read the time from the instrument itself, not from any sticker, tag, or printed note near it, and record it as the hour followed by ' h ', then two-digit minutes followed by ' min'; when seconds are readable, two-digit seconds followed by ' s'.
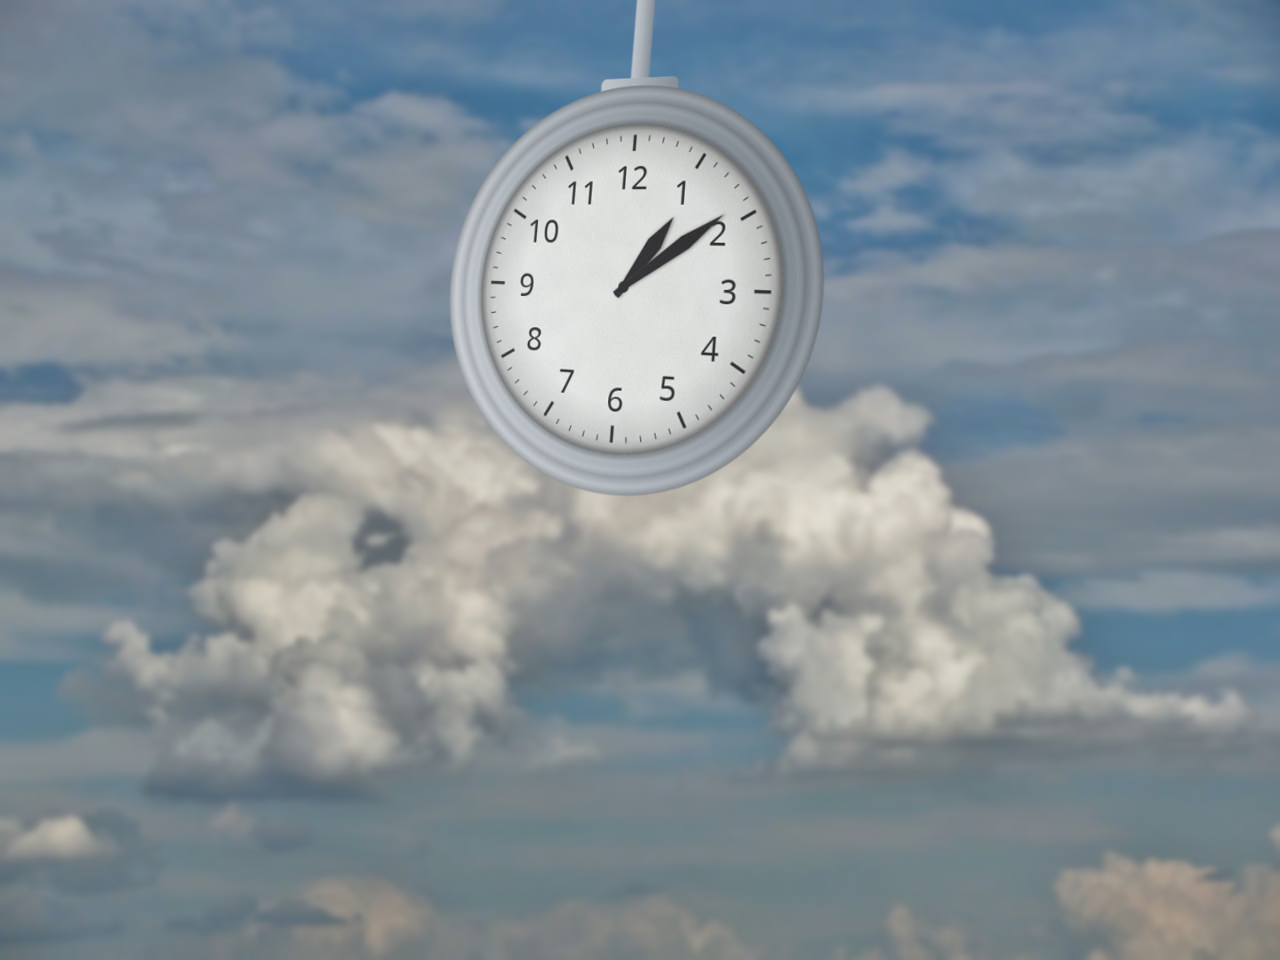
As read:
1 h 09 min
